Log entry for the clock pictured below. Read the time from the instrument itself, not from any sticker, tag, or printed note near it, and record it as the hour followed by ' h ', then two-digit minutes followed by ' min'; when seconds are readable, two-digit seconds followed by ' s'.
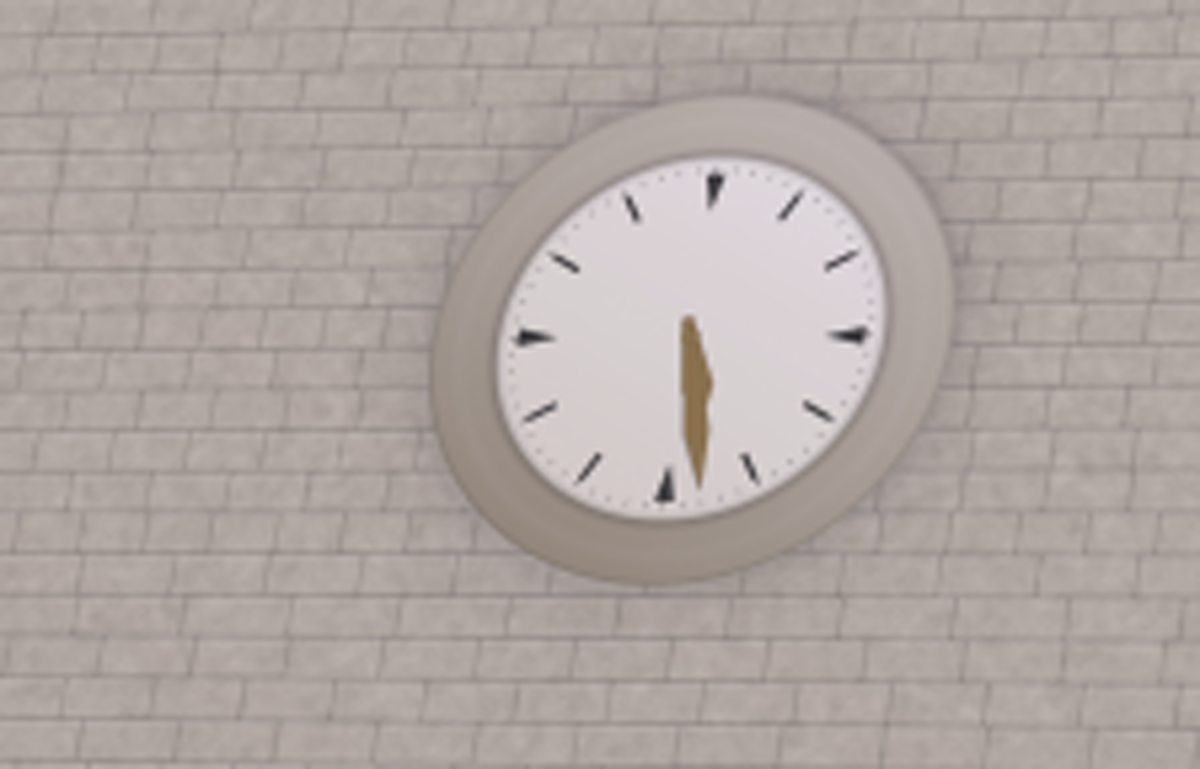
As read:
5 h 28 min
